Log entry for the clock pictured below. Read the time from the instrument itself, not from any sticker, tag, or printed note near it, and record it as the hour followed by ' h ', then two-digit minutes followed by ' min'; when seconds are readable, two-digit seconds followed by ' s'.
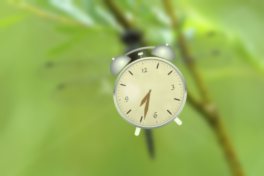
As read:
7 h 34 min
